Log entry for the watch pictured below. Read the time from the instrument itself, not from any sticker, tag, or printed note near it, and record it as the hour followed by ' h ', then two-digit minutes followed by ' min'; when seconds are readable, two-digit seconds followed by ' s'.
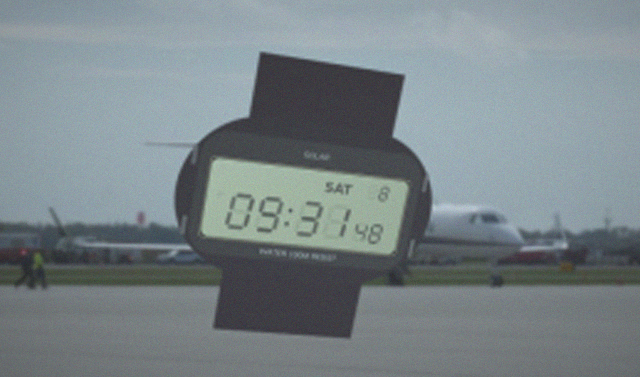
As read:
9 h 31 min 48 s
